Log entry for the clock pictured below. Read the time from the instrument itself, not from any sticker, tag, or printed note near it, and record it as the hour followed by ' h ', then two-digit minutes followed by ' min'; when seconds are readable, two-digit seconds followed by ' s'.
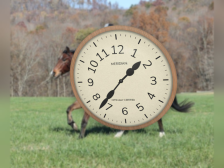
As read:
1 h 37 min
